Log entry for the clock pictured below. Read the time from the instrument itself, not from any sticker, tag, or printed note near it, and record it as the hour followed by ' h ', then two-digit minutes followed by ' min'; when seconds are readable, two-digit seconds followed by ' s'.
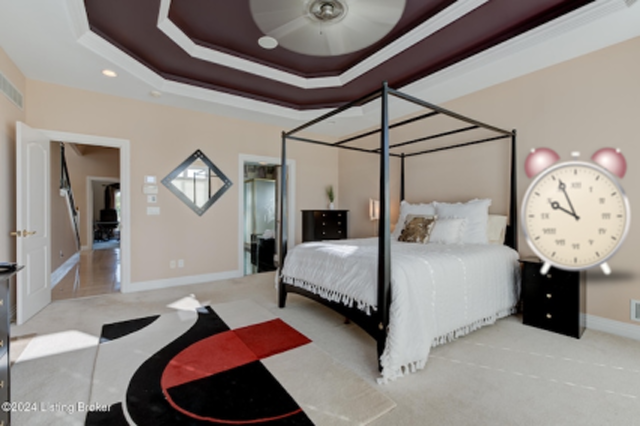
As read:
9 h 56 min
